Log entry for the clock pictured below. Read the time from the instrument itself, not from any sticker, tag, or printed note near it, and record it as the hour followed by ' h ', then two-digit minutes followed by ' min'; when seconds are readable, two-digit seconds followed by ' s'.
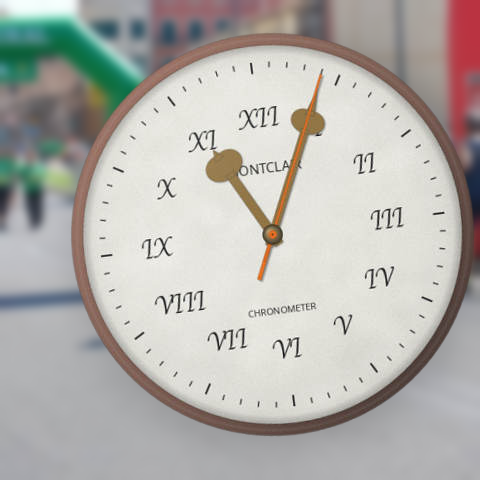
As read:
11 h 04 min 04 s
